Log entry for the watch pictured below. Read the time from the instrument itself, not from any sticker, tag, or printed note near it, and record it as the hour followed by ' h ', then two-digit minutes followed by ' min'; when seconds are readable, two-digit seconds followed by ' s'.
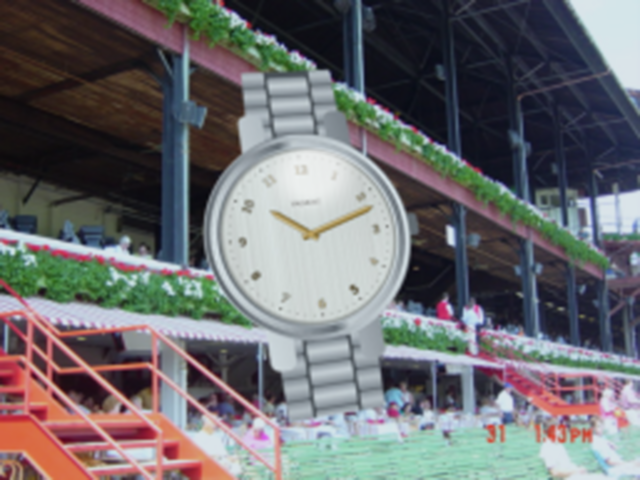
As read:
10 h 12 min
